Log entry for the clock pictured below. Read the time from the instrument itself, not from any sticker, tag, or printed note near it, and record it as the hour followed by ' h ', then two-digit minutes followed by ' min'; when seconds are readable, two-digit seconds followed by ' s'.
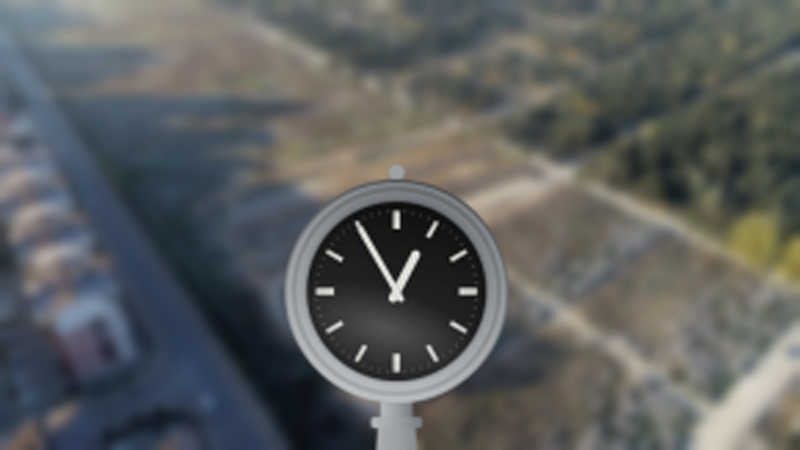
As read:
12 h 55 min
